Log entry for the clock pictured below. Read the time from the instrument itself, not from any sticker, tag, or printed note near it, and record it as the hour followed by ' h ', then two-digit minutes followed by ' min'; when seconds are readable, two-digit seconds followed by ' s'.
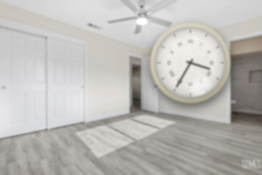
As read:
3 h 35 min
